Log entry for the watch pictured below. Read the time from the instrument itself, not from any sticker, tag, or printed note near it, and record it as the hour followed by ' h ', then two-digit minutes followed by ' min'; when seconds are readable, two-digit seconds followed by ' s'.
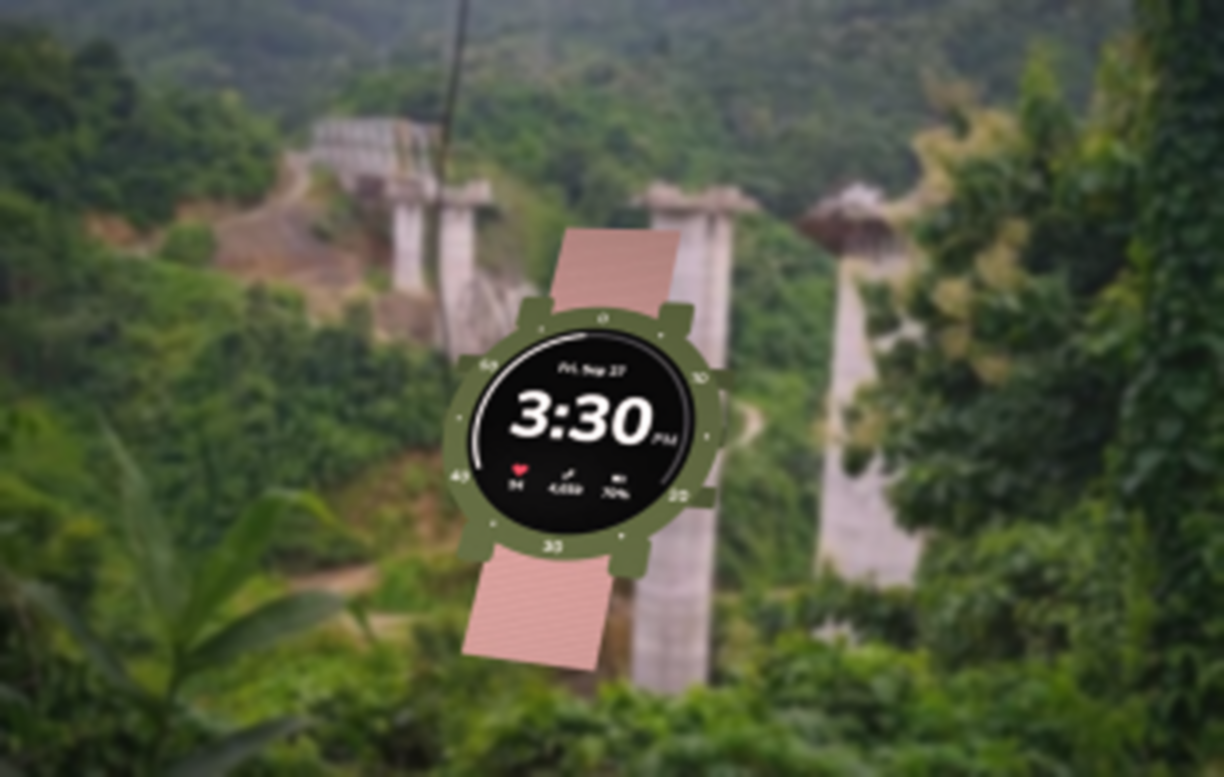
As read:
3 h 30 min
